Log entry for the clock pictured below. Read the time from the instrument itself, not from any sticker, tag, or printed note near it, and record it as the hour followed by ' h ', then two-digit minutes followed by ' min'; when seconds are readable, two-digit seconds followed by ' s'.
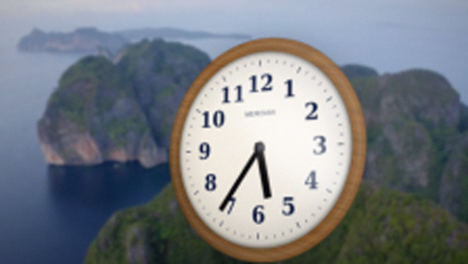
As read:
5 h 36 min
